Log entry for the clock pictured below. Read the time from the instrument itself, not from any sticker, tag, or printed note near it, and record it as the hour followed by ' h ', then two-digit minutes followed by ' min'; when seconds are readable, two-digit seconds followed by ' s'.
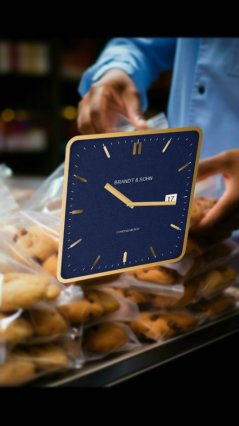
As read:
10 h 16 min
